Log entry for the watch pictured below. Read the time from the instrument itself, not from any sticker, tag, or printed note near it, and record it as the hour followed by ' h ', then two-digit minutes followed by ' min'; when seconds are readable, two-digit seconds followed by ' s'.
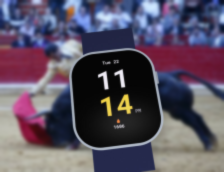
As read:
11 h 14 min
